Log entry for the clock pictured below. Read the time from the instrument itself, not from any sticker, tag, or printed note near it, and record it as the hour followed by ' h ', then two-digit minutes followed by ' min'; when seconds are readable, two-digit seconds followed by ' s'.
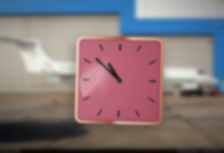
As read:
10 h 52 min
